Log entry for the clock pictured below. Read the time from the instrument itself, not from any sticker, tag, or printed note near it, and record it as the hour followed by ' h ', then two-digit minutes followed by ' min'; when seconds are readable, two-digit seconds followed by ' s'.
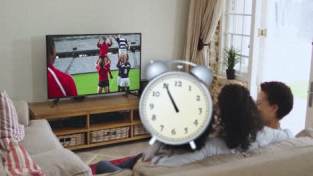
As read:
10 h 55 min
